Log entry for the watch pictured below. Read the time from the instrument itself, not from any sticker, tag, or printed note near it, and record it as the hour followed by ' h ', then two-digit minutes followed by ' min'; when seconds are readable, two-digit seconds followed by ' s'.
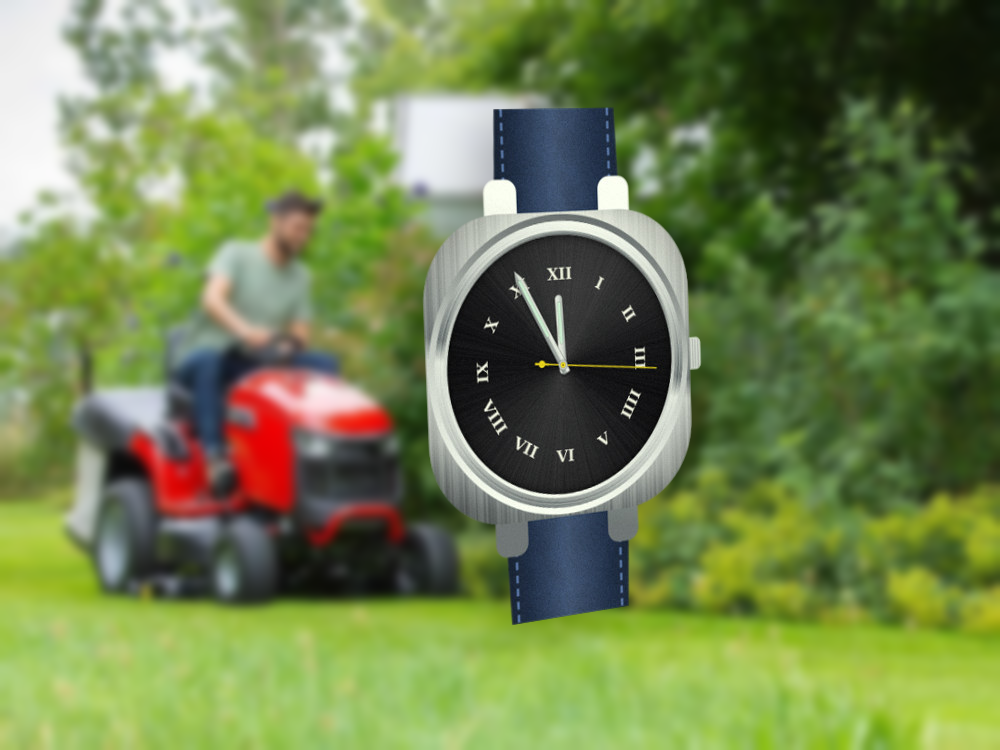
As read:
11 h 55 min 16 s
